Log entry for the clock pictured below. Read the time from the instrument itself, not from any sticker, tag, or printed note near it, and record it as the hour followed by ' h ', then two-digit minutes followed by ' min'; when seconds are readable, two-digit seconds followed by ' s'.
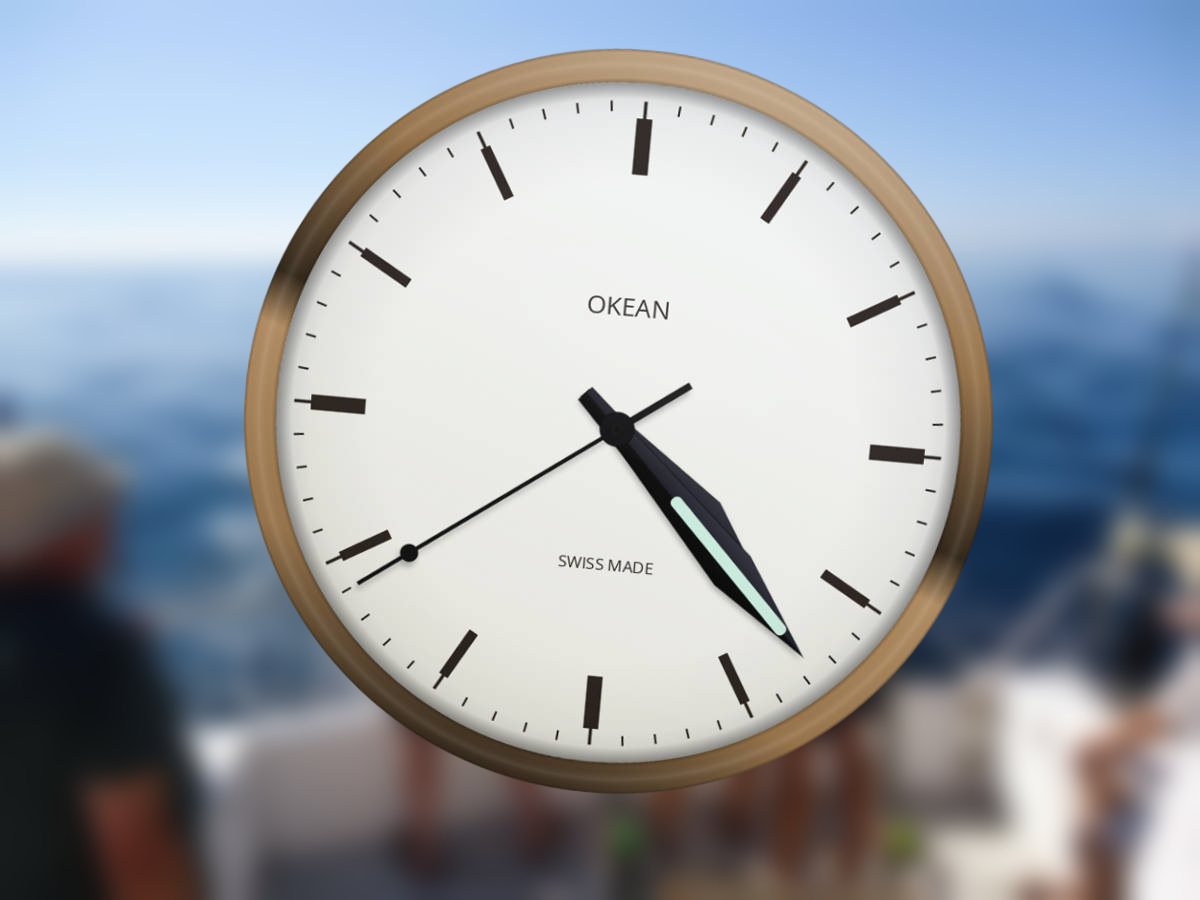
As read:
4 h 22 min 39 s
